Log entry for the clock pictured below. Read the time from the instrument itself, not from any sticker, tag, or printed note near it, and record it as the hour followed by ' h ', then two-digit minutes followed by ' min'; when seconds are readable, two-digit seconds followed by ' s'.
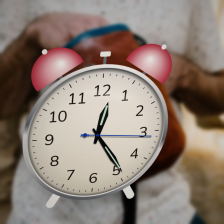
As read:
12 h 24 min 16 s
